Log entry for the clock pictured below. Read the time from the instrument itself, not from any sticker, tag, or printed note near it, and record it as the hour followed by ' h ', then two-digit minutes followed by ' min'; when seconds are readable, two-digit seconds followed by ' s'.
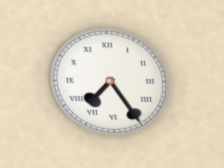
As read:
7 h 25 min
